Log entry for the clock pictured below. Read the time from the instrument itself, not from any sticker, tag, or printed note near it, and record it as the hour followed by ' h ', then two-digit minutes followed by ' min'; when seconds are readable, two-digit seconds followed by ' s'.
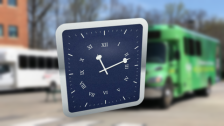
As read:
11 h 12 min
